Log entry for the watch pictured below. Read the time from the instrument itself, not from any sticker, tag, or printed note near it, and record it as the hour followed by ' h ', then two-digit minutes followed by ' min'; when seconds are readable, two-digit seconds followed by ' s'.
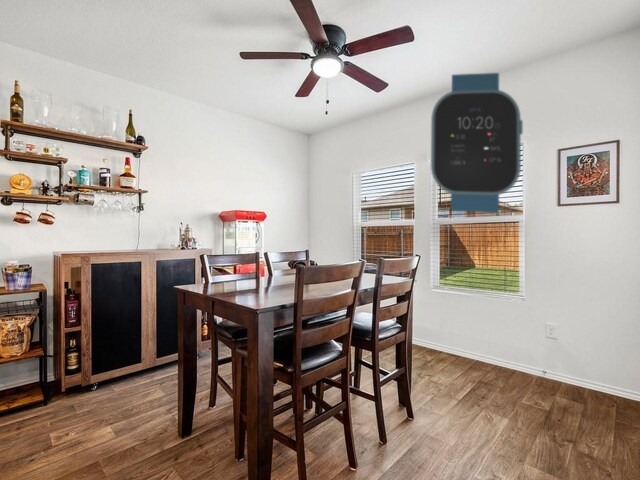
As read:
10 h 20 min
